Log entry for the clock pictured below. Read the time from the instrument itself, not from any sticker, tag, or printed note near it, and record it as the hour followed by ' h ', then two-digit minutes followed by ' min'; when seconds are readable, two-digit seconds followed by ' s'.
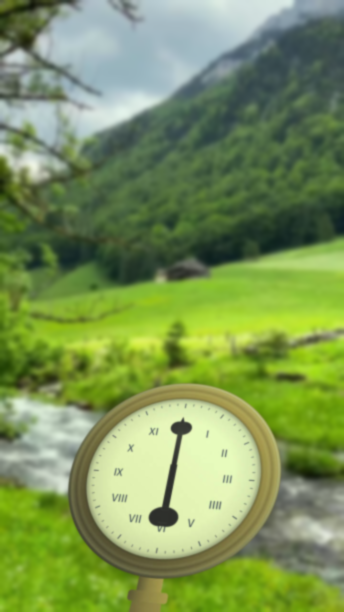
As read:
6 h 00 min
